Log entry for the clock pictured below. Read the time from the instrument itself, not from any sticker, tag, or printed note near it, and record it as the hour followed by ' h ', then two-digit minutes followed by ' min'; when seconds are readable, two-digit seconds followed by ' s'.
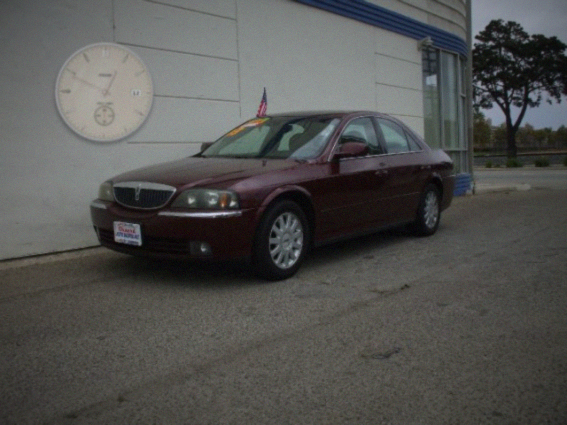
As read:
12 h 49 min
